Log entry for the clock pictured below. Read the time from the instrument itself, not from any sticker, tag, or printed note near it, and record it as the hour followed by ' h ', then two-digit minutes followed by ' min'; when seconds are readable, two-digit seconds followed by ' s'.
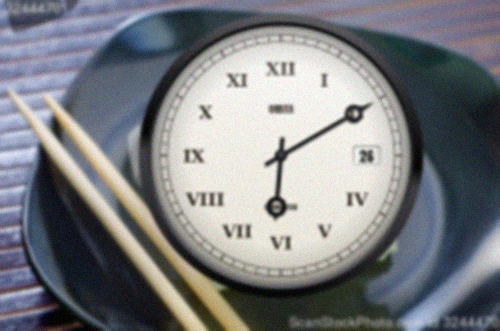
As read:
6 h 10 min
